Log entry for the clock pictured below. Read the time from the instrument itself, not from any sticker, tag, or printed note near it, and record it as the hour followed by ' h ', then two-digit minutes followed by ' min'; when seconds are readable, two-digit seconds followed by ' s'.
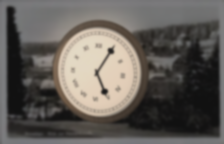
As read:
5 h 05 min
